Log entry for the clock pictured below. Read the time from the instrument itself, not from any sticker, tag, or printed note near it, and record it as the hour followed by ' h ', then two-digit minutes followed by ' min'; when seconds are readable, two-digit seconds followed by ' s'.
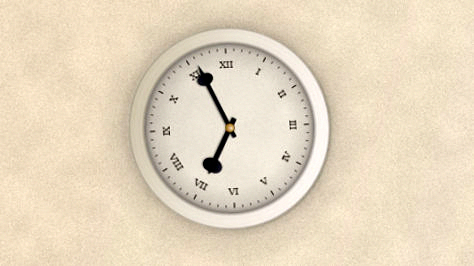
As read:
6 h 56 min
